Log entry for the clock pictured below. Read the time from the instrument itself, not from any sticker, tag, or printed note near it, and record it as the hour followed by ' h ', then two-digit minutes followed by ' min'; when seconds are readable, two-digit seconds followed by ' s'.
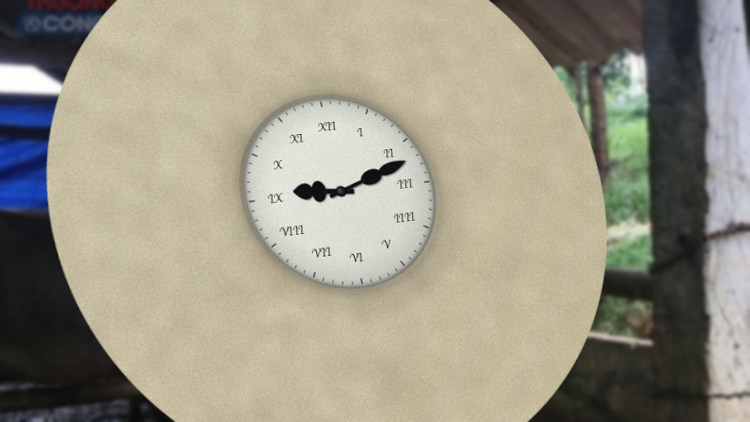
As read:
9 h 12 min
